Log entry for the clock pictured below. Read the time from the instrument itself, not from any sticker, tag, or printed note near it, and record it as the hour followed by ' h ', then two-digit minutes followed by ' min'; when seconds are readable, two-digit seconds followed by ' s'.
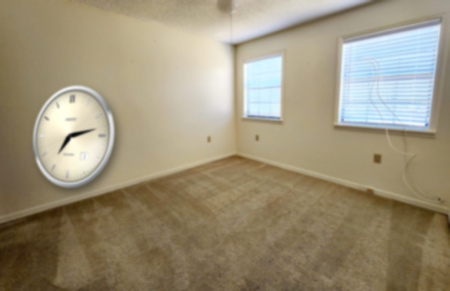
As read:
7 h 13 min
